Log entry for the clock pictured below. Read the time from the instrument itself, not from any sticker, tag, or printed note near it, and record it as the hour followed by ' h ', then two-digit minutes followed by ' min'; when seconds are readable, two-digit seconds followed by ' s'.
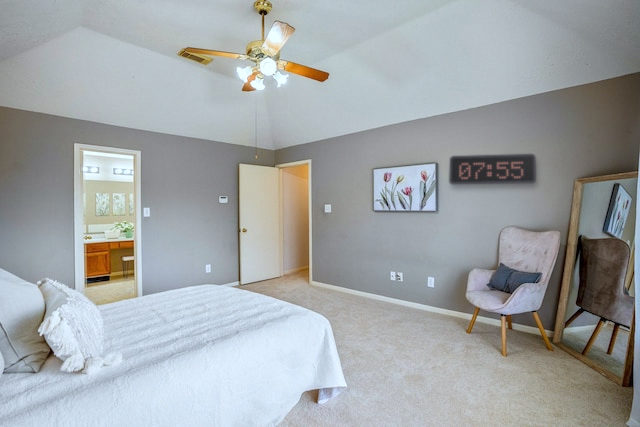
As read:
7 h 55 min
